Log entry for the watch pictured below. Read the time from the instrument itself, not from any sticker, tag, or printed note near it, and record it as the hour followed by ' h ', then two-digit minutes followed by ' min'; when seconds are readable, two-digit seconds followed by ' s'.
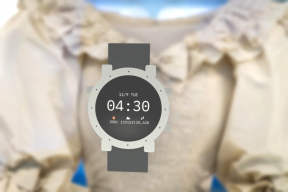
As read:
4 h 30 min
